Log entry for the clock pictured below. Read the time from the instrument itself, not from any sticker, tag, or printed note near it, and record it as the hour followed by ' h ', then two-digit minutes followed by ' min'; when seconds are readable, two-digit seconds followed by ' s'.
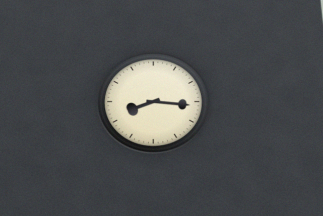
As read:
8 h 16 min
